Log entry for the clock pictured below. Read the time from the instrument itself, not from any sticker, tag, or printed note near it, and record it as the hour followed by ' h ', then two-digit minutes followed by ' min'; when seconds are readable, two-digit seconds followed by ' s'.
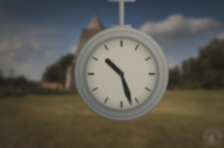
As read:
10 h 27 min
